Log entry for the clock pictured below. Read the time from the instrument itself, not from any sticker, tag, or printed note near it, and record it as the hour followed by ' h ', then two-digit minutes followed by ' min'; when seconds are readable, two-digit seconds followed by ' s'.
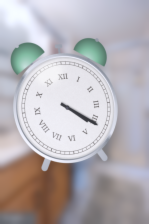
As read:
4 h 21 min
